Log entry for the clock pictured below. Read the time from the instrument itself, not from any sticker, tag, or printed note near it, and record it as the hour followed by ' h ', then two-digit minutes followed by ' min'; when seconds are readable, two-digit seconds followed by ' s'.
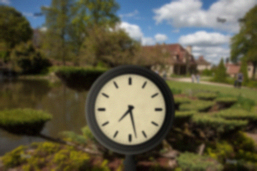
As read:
7 h 28 min
